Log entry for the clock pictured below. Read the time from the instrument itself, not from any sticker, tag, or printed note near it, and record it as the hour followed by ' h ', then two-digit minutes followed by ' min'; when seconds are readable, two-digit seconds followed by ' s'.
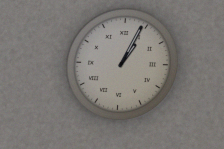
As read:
1 h 04 min
